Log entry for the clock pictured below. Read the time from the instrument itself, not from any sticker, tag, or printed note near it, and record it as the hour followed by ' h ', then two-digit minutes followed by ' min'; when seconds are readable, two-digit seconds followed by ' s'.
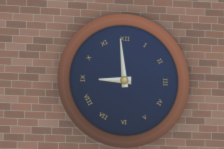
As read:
8 h 59 min
